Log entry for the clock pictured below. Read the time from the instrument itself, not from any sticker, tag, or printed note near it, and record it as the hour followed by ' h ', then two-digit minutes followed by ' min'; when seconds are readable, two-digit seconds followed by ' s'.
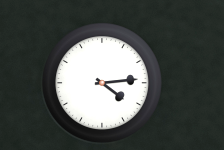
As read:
4 h 14 min
